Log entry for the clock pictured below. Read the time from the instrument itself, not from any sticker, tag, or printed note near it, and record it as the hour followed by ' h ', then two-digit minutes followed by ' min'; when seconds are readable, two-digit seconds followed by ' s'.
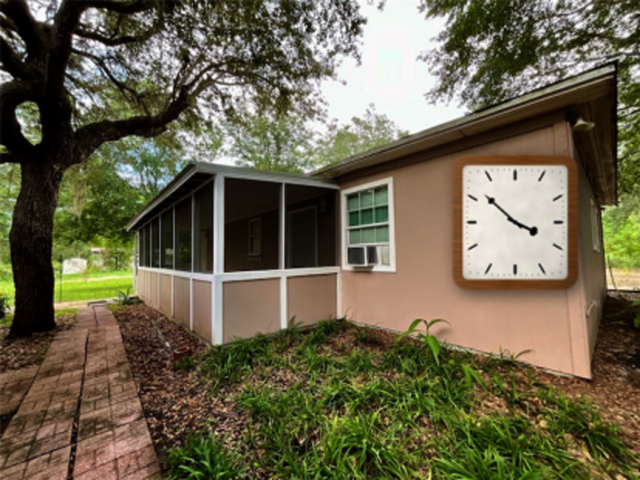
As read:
3 h 52 min
